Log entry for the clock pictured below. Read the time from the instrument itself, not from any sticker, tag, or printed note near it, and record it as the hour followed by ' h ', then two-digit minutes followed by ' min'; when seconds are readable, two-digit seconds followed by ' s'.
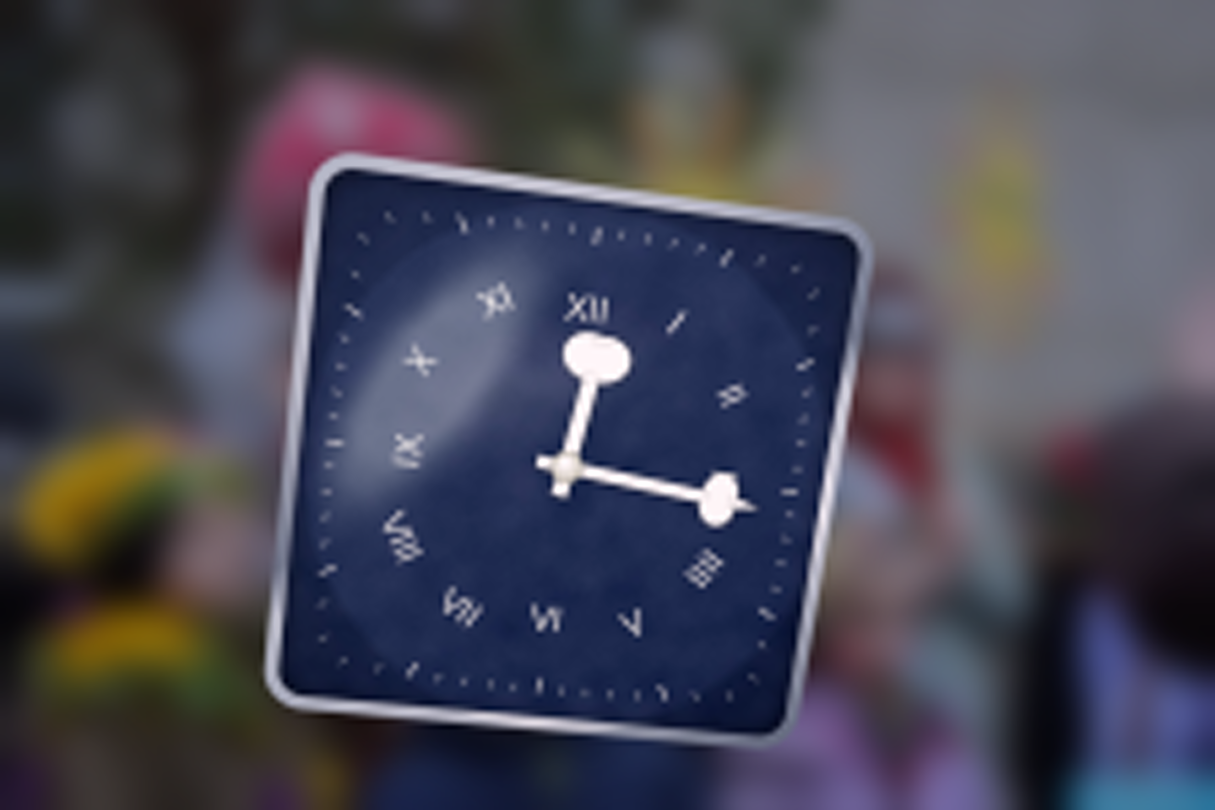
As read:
12 h 16 min
